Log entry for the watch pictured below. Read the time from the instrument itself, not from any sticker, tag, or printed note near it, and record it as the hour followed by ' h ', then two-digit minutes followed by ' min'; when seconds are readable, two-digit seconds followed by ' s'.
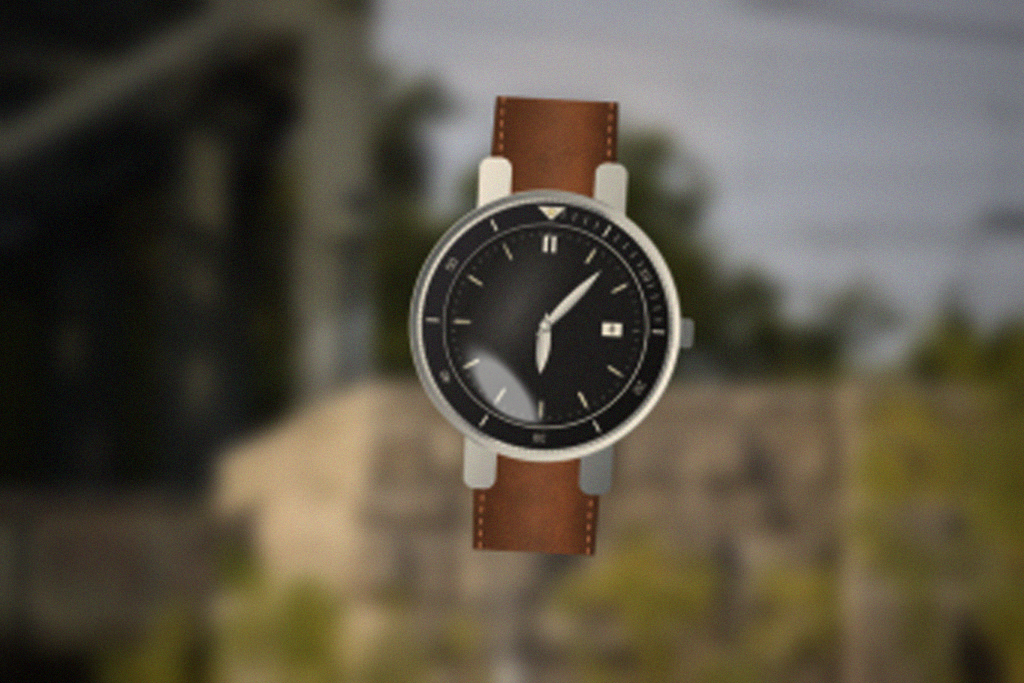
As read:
6 h 07 min
